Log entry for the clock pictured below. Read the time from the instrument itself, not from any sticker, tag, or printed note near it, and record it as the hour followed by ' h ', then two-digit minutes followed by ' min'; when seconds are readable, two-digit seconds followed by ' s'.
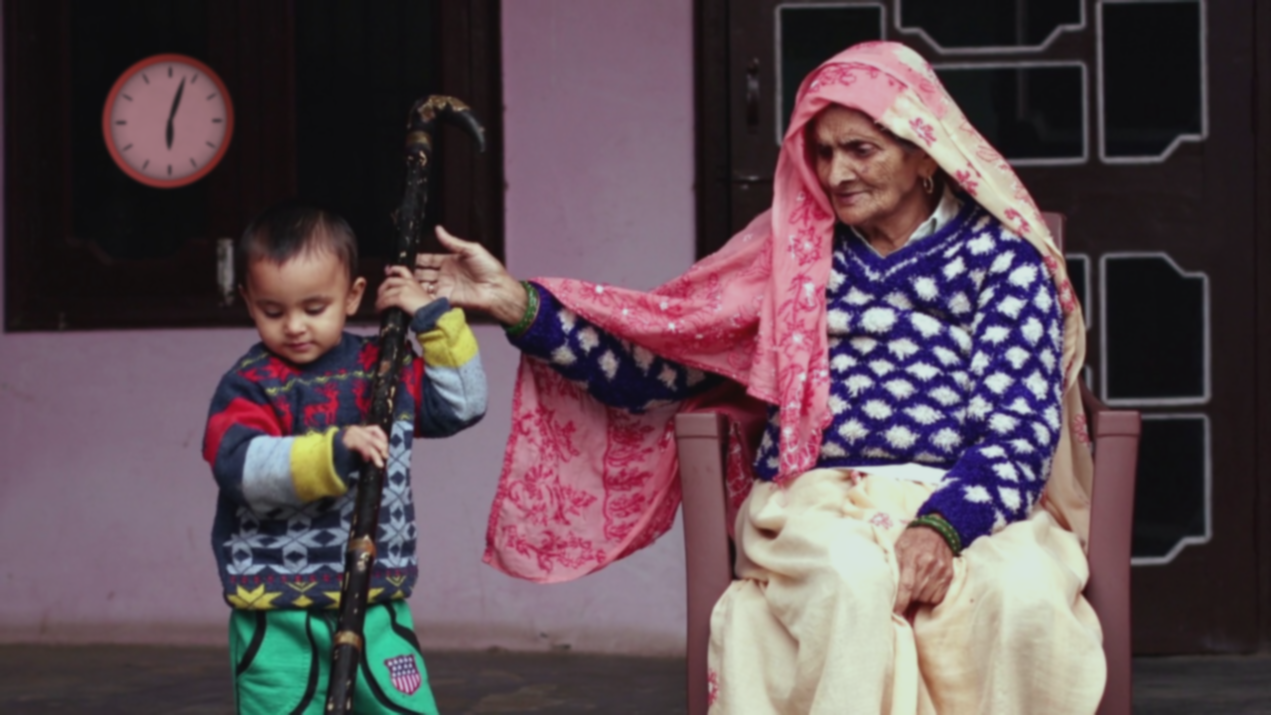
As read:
6 h 03 min
